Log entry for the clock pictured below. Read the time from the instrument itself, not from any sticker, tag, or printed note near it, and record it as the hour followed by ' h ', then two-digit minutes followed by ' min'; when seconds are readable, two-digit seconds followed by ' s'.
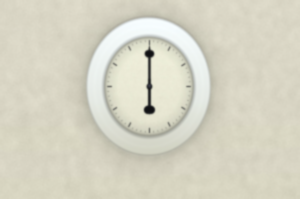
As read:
6 h 00 min
